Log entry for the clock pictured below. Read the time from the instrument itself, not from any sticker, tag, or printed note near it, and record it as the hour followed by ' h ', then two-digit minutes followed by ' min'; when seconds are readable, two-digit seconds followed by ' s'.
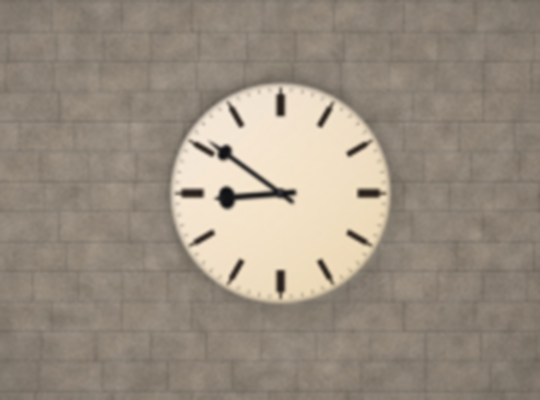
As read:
8 h 51 min
